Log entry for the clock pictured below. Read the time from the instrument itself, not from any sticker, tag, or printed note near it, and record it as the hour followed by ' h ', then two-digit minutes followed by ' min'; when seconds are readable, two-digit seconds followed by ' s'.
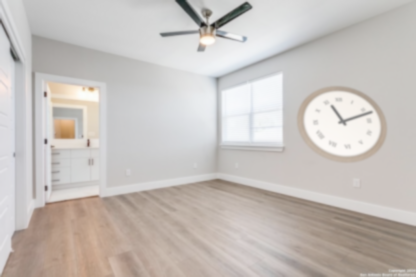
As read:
11 h 12 min
